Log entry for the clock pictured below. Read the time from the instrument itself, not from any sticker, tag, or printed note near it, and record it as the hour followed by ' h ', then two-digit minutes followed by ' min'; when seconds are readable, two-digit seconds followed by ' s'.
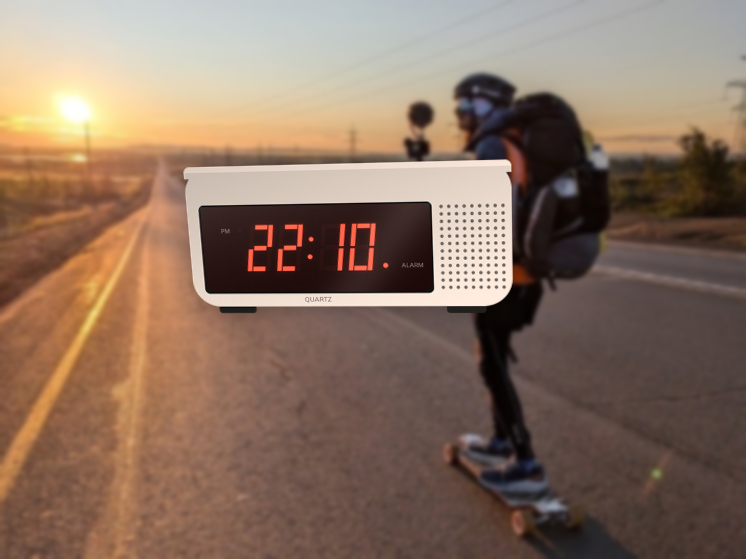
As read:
22 h 10 min
